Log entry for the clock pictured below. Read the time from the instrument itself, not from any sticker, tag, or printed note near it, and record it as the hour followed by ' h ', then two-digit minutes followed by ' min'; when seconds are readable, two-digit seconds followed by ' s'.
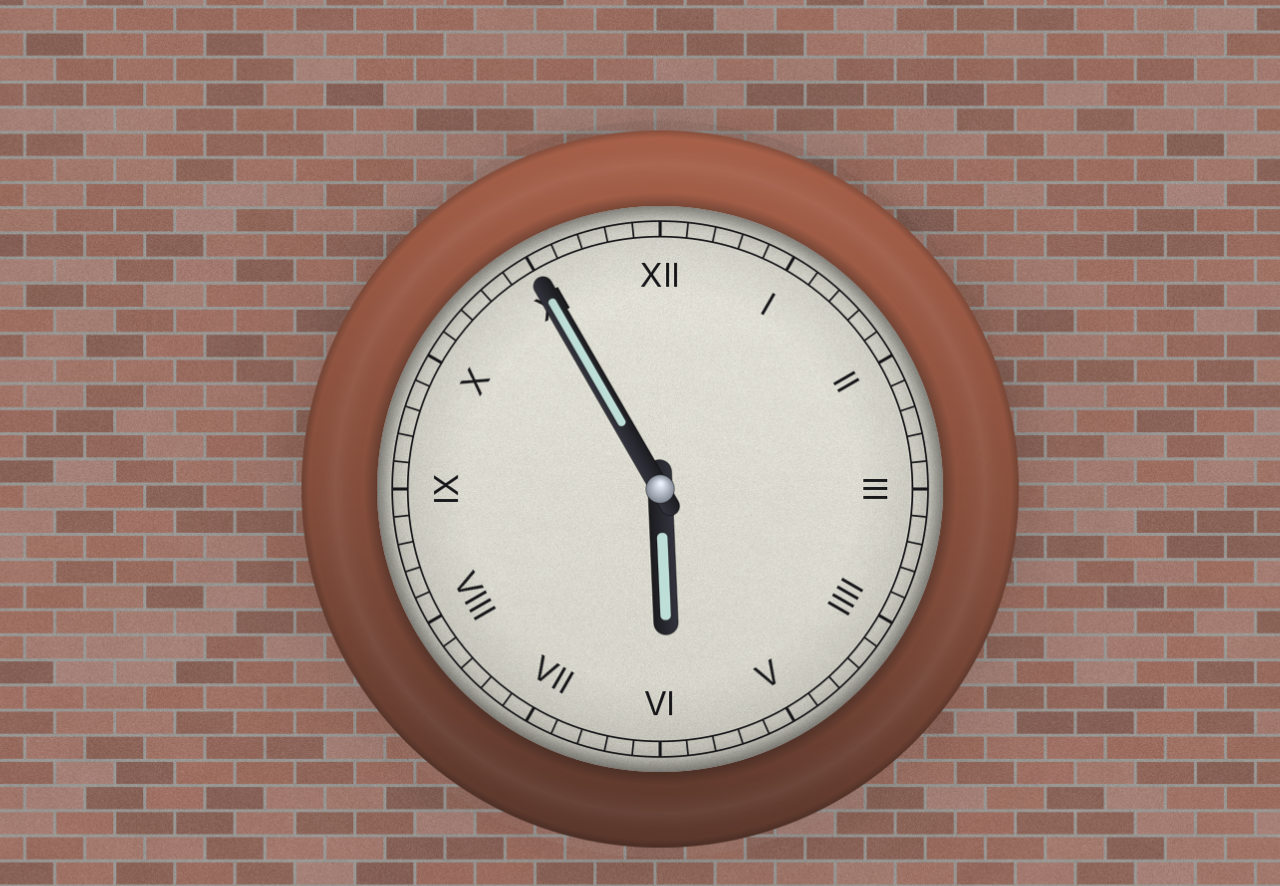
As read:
5 h 55 min
